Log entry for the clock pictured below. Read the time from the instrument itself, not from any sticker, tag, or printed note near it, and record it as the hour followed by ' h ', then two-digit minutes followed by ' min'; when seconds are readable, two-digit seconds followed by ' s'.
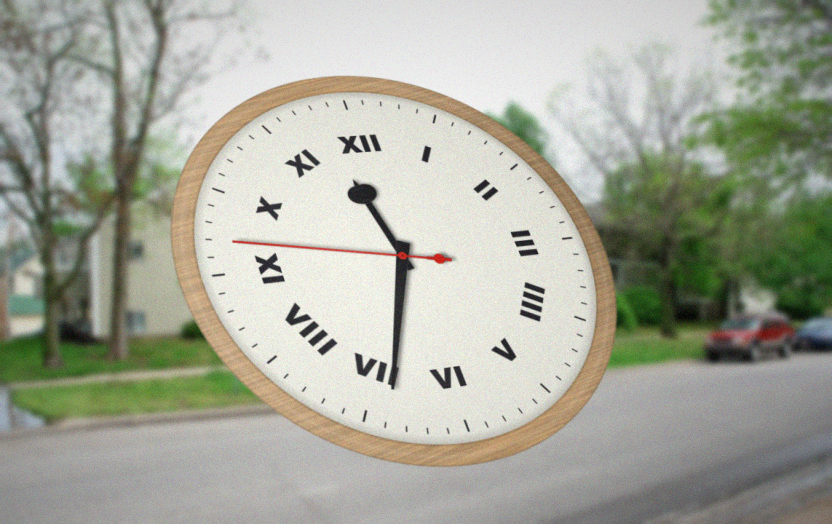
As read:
11 h 33 min 47 s
